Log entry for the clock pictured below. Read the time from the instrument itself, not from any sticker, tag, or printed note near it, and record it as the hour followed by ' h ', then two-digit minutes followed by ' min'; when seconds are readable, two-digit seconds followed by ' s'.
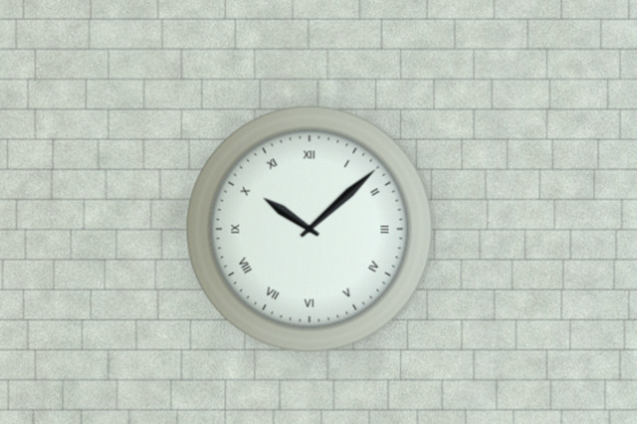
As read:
10 h 08 min
